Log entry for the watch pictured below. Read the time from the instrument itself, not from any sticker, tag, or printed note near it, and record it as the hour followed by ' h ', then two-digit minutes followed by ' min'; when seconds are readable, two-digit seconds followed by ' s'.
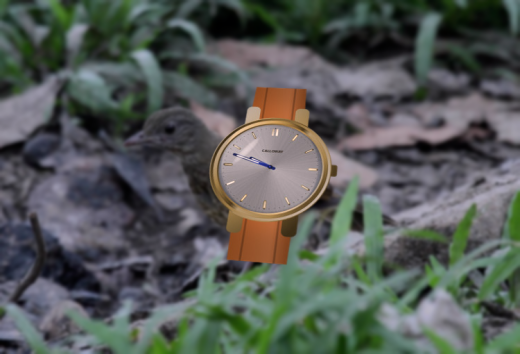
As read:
9 h 48 min
